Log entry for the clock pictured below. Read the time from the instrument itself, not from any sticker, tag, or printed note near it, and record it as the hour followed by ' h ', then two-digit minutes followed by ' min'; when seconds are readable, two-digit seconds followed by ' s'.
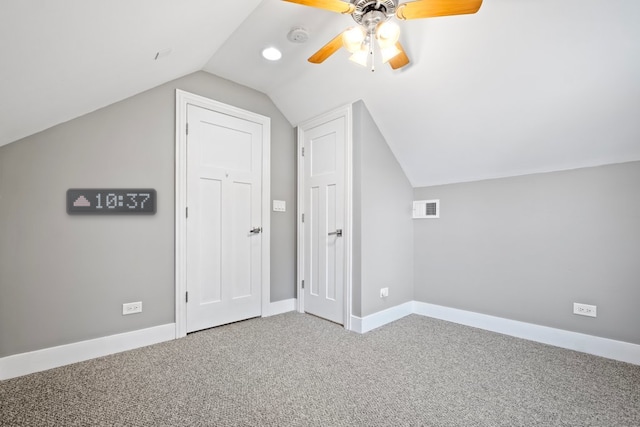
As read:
10 h 37 min
